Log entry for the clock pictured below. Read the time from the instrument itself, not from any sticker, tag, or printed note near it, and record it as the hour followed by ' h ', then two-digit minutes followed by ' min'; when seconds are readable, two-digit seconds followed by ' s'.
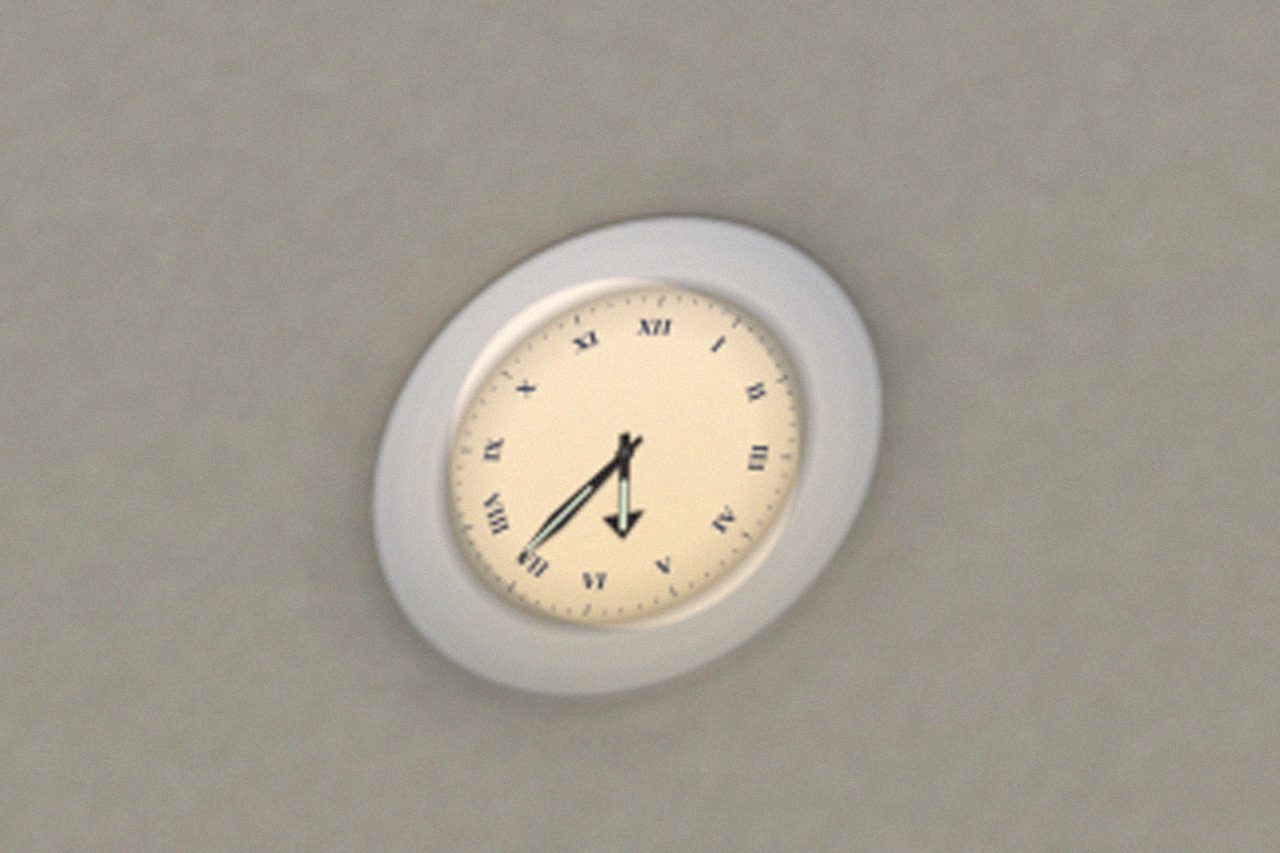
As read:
5 h 36 min
